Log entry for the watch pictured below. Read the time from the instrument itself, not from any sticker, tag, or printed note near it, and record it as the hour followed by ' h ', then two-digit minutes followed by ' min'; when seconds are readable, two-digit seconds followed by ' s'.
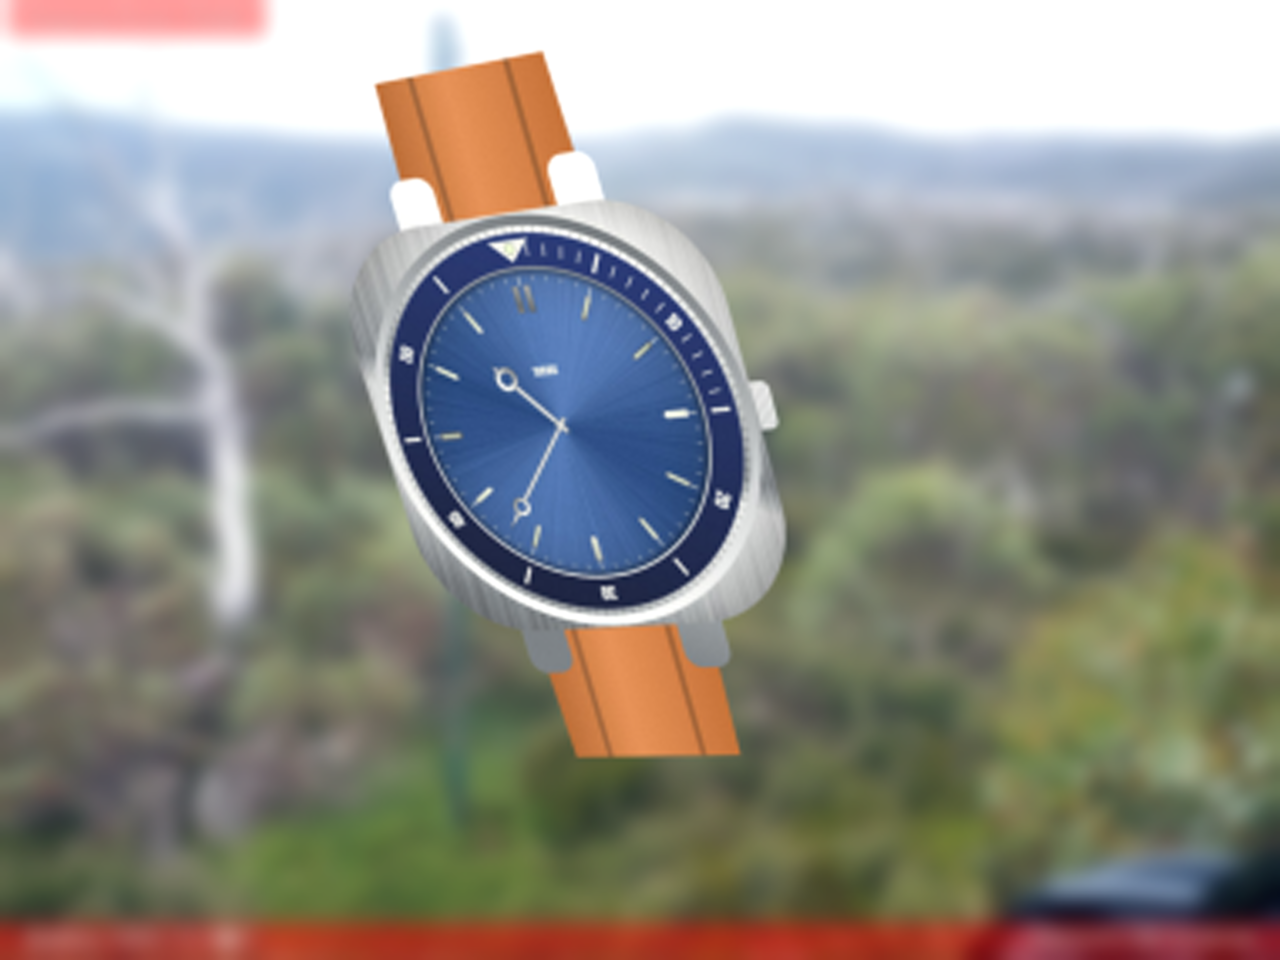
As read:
10 h 37 min
